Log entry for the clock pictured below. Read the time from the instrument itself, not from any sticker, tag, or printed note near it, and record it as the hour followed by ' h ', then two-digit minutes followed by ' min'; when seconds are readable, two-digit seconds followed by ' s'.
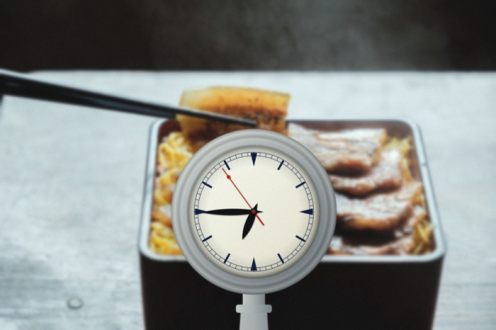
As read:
6 h 44 min 54 s
